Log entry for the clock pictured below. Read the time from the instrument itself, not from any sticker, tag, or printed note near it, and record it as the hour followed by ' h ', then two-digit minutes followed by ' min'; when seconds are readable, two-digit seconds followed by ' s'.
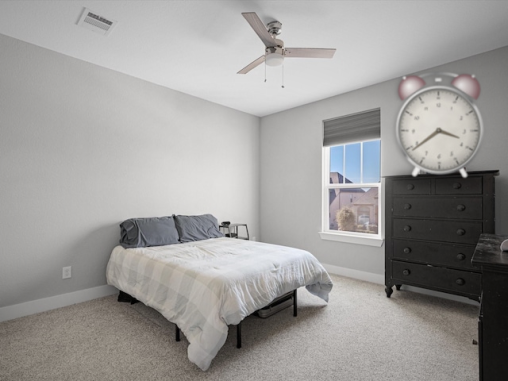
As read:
3 h 39 min
